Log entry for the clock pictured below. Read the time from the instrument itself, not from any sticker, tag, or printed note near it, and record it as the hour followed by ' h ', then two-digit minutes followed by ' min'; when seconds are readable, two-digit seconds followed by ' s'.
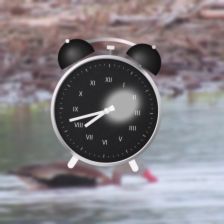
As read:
7 h 42 min
